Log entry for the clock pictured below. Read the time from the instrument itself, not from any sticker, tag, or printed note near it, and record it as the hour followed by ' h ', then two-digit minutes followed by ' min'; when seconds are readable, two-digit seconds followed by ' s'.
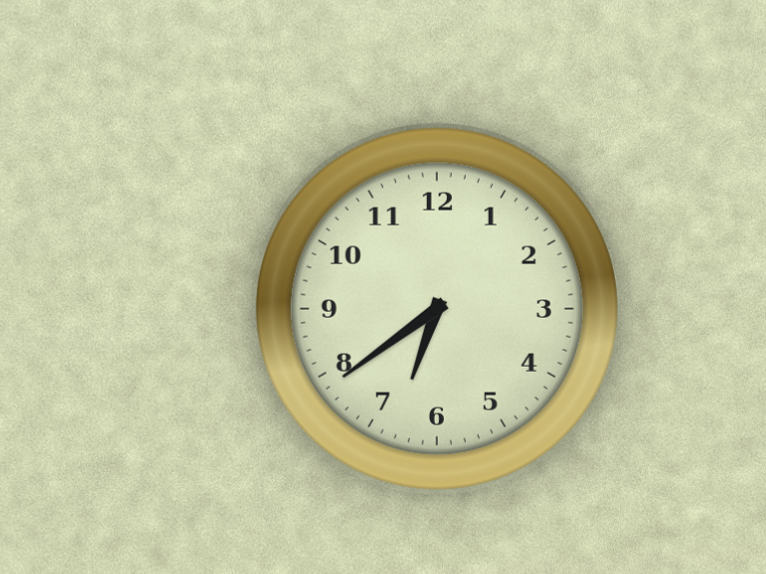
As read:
6 h 39 min
